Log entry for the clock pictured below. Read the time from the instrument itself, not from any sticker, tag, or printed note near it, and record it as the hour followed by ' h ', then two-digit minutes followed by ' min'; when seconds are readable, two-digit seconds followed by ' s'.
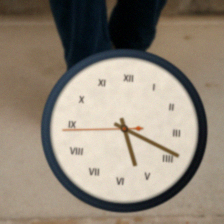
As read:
5 h 18 min 44 s
